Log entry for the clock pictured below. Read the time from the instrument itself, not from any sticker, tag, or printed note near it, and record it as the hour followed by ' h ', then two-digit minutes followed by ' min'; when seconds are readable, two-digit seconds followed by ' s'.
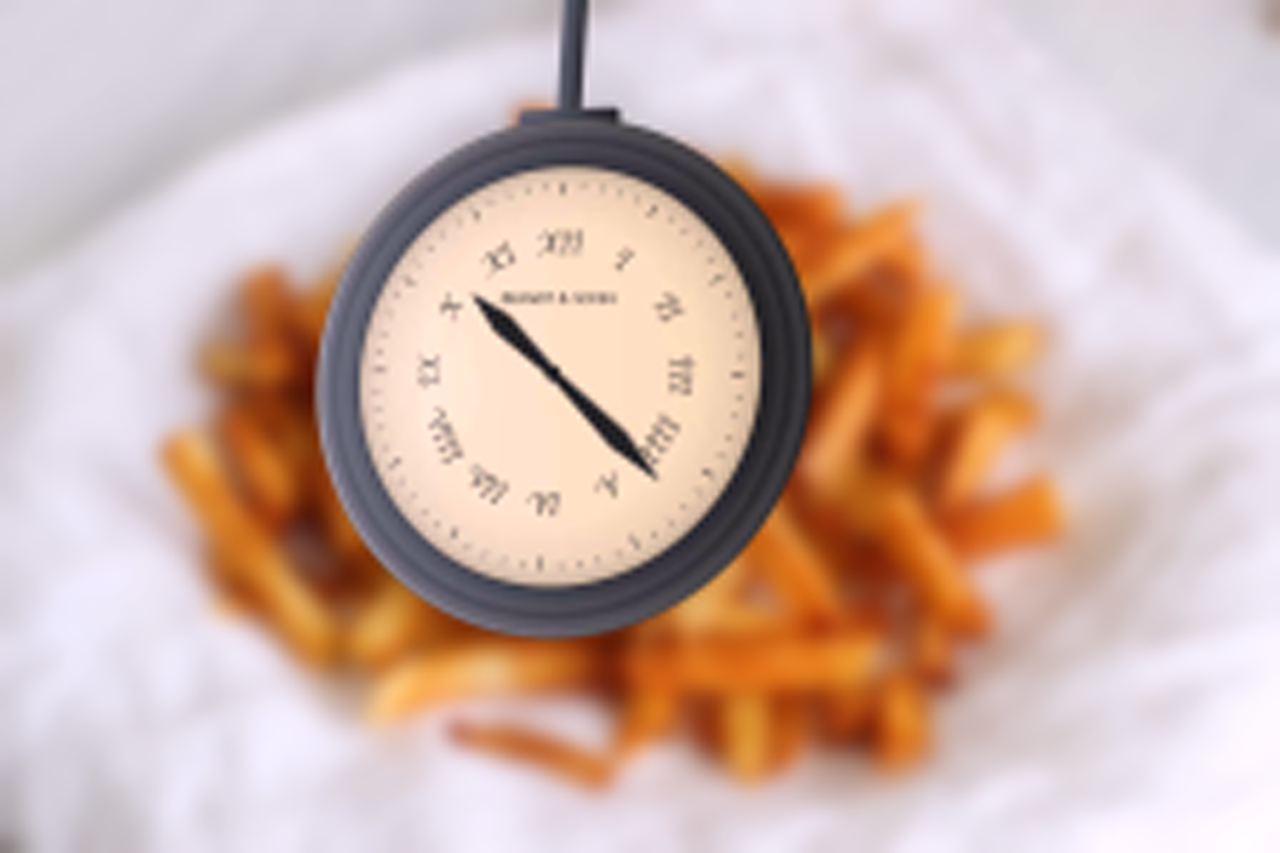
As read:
10 h 22 min
